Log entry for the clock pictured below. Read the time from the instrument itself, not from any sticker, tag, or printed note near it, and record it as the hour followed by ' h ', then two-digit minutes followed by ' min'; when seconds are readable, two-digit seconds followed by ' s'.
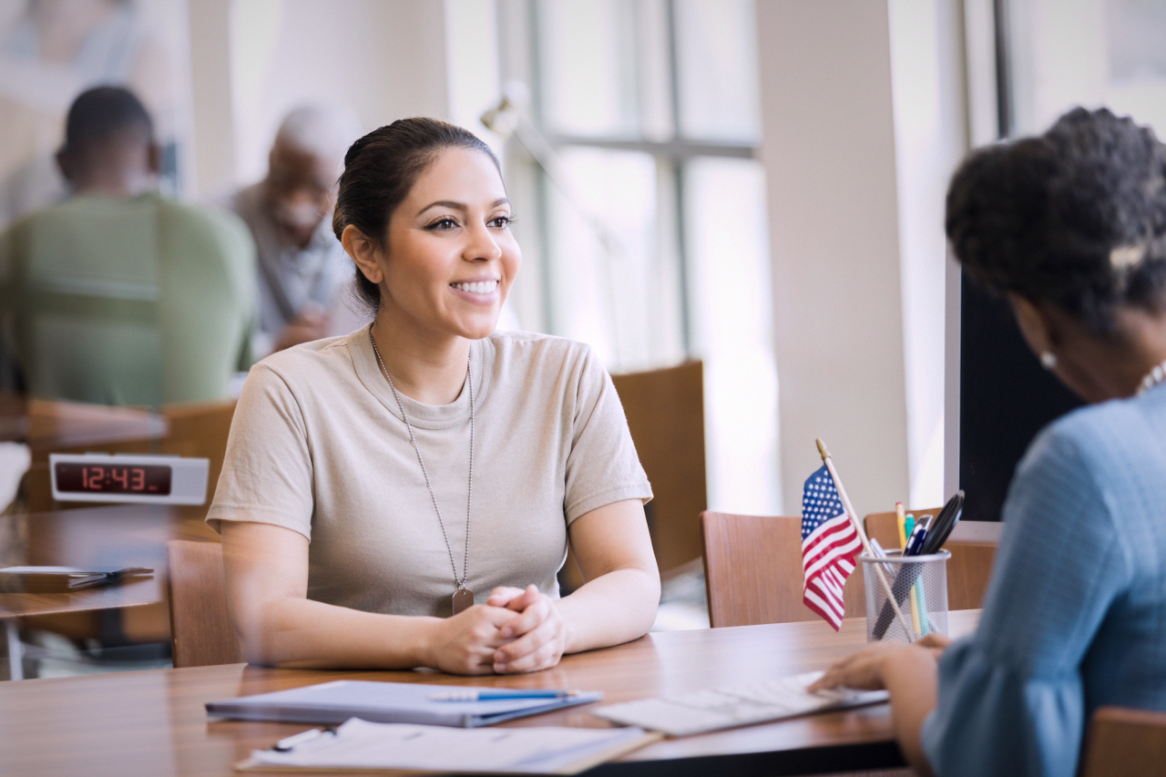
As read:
12 h 43 min
